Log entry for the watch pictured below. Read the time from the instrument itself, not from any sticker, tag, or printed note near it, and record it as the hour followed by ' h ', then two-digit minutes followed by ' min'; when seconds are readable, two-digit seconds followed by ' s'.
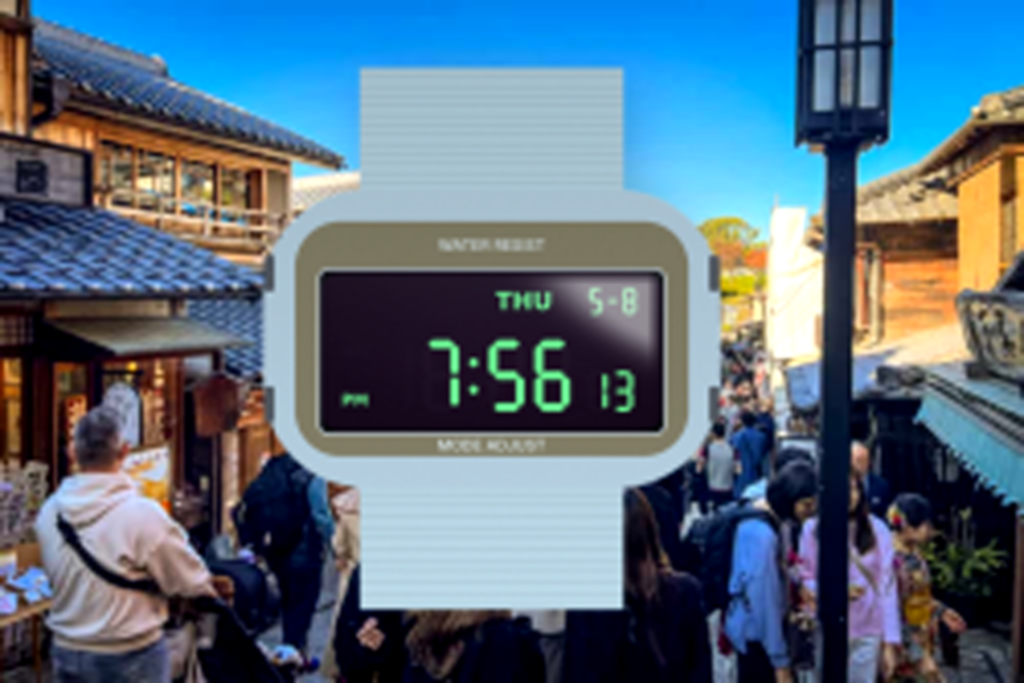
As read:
7 h 56 min 13 s
